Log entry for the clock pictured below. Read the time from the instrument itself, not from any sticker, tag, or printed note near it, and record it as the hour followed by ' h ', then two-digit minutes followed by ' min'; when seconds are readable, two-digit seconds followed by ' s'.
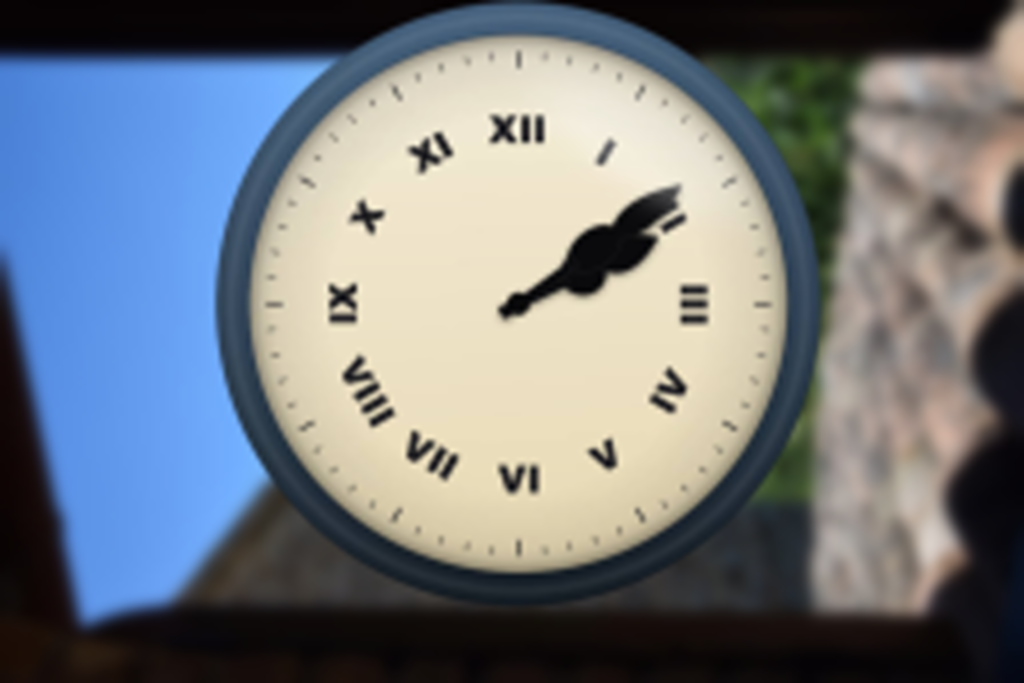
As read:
2 h 09 min
